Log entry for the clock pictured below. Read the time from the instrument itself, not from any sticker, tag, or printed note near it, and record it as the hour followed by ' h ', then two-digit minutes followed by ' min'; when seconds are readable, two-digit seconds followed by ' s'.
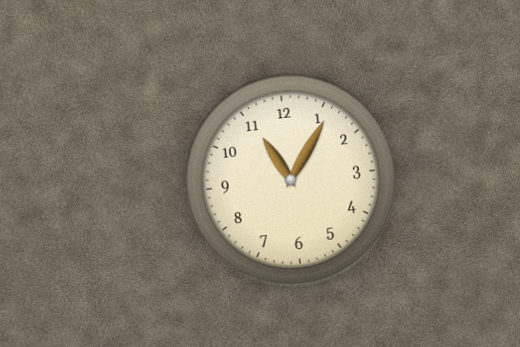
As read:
11 h 06 min
